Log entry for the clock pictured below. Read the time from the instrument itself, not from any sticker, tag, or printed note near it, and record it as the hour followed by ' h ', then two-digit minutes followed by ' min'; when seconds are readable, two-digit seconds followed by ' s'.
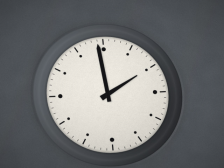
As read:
1 h 59 min
